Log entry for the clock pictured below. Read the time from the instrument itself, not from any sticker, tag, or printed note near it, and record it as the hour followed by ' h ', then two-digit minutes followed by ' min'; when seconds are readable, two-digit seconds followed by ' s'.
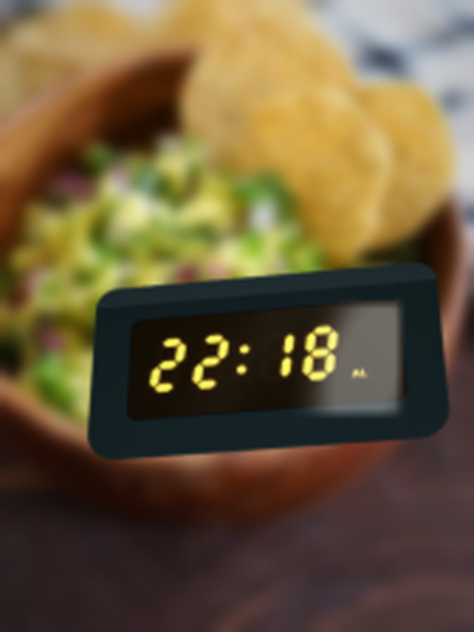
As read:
22 h 18 min
